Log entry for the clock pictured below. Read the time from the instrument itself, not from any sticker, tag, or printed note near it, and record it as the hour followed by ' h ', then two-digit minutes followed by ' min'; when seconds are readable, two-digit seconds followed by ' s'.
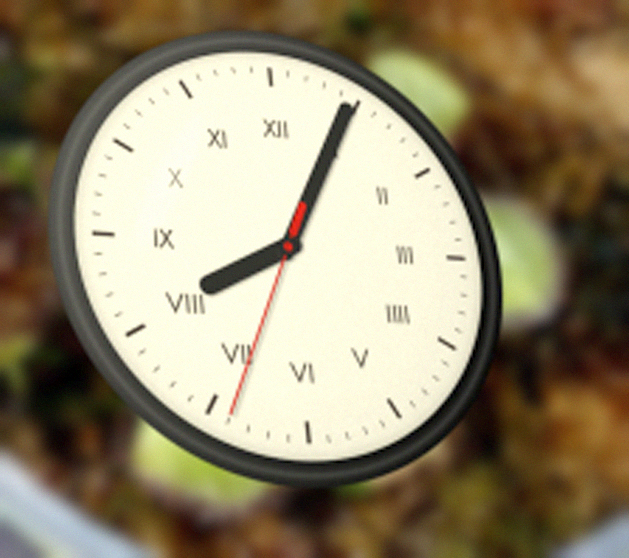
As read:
8 h 04 min 34 s
